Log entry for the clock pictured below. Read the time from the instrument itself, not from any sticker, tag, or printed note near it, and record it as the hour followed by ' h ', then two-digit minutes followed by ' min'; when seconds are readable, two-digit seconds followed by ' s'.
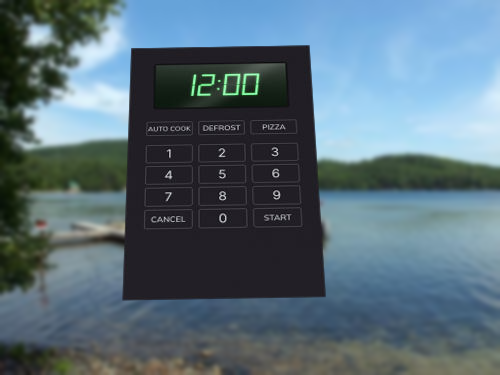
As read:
12 h 00 min
